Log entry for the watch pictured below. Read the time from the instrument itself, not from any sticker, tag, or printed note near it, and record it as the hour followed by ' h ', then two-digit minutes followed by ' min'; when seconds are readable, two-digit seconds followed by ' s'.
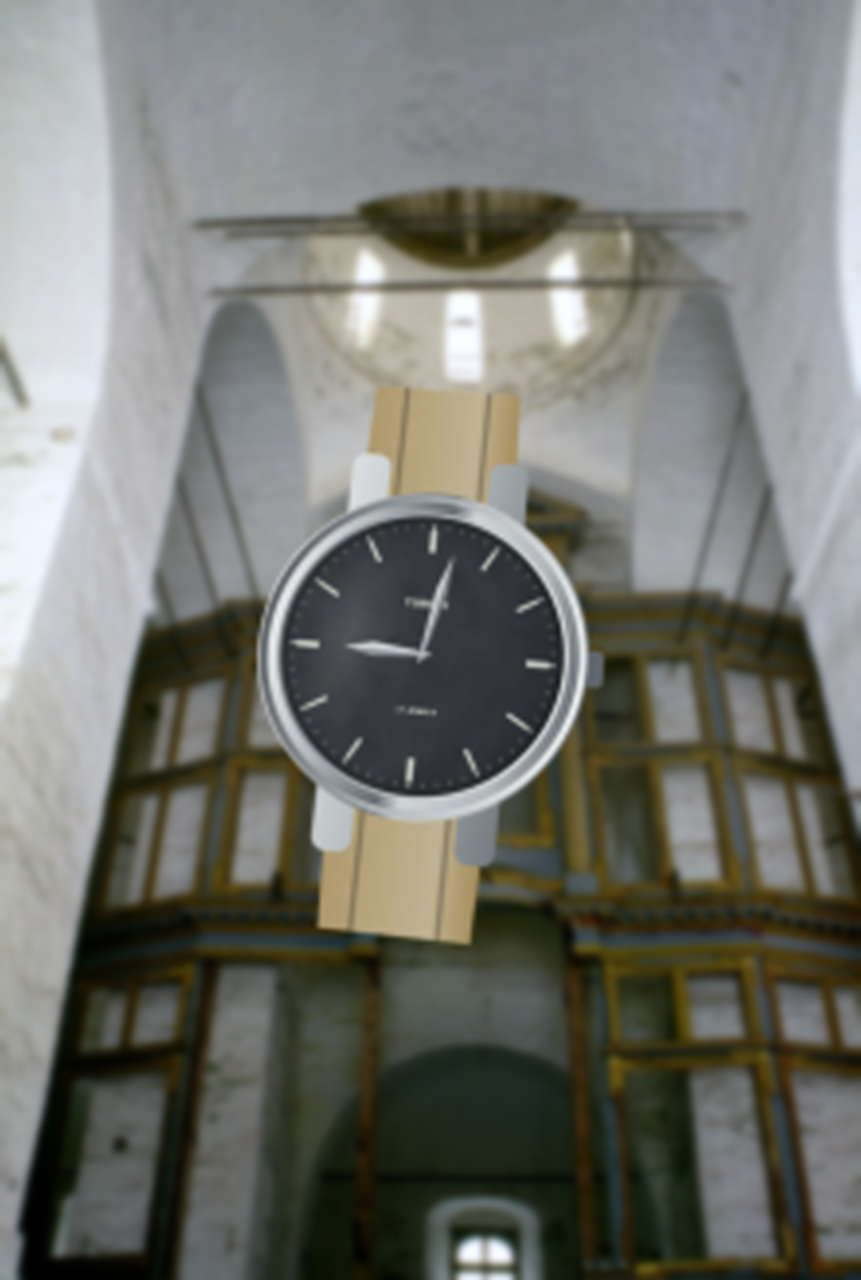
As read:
9 h 02 min
